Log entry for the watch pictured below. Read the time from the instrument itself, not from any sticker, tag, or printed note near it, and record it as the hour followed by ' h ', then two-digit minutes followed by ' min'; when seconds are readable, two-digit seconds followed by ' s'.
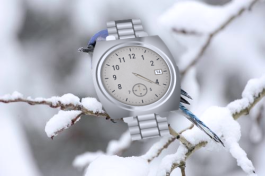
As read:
4 h 21 min
